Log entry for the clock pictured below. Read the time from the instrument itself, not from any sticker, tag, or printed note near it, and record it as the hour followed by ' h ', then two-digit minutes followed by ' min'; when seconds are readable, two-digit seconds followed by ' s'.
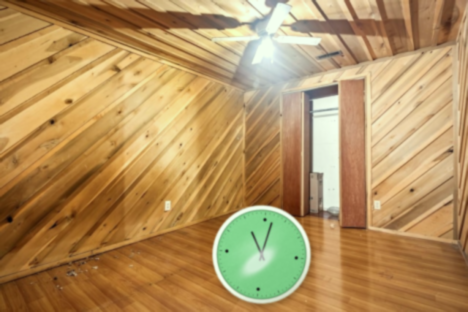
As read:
11 h 02 min
